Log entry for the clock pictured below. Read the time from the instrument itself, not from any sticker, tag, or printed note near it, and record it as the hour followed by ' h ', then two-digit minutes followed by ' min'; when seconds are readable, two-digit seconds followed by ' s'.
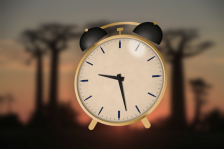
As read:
9 h 28 min
